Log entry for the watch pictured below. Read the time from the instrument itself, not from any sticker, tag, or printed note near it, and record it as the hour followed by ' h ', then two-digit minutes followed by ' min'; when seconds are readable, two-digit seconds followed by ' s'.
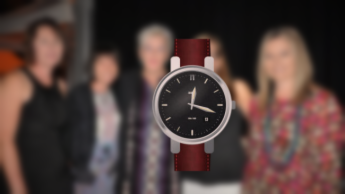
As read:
12 h 18 min
